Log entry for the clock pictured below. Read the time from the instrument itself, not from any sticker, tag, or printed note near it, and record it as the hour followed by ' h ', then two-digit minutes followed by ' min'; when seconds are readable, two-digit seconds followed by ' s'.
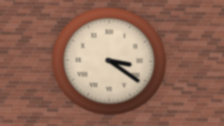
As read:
3 h 21 min
